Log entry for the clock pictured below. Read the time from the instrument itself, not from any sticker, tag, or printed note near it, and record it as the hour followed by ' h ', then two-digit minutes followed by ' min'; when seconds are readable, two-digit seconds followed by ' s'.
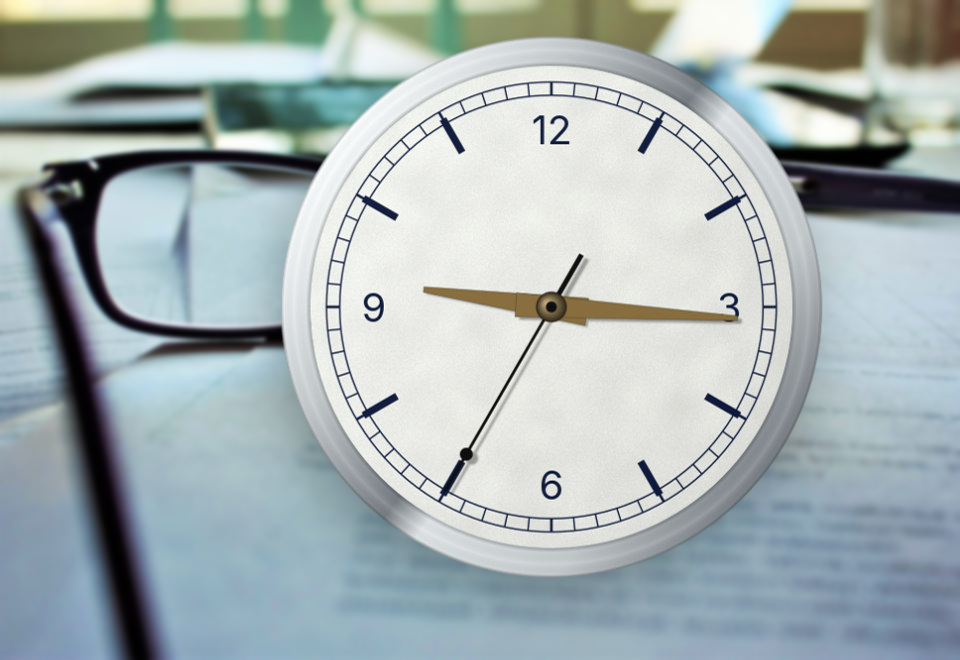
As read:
9 h 15 min 35 s
